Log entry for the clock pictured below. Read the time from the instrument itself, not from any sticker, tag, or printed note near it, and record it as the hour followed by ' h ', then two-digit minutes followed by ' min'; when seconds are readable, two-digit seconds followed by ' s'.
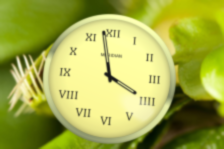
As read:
3 h 58 min
